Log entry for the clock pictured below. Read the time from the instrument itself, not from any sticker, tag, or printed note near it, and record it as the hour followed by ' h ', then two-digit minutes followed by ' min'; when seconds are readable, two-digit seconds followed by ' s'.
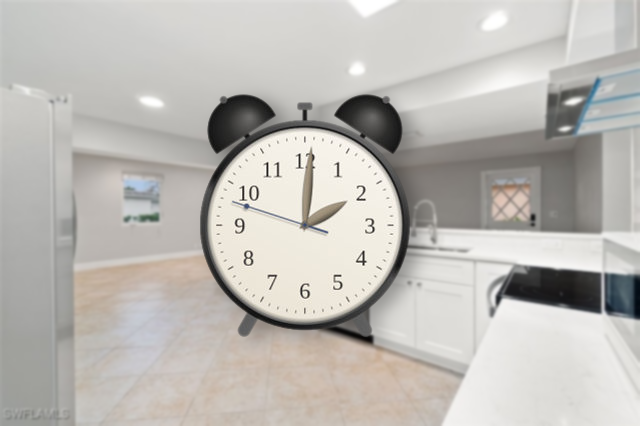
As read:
2 h 00 min 48 s
